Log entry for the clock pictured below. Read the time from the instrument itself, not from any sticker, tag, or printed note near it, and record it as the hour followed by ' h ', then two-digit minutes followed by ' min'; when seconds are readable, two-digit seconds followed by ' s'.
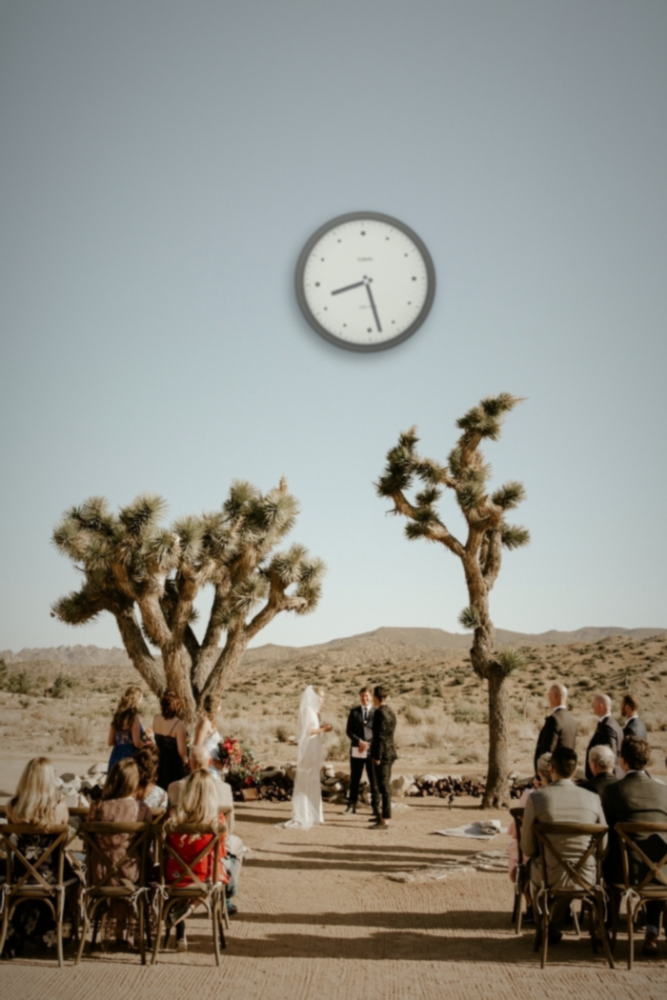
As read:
8 h 28 min
